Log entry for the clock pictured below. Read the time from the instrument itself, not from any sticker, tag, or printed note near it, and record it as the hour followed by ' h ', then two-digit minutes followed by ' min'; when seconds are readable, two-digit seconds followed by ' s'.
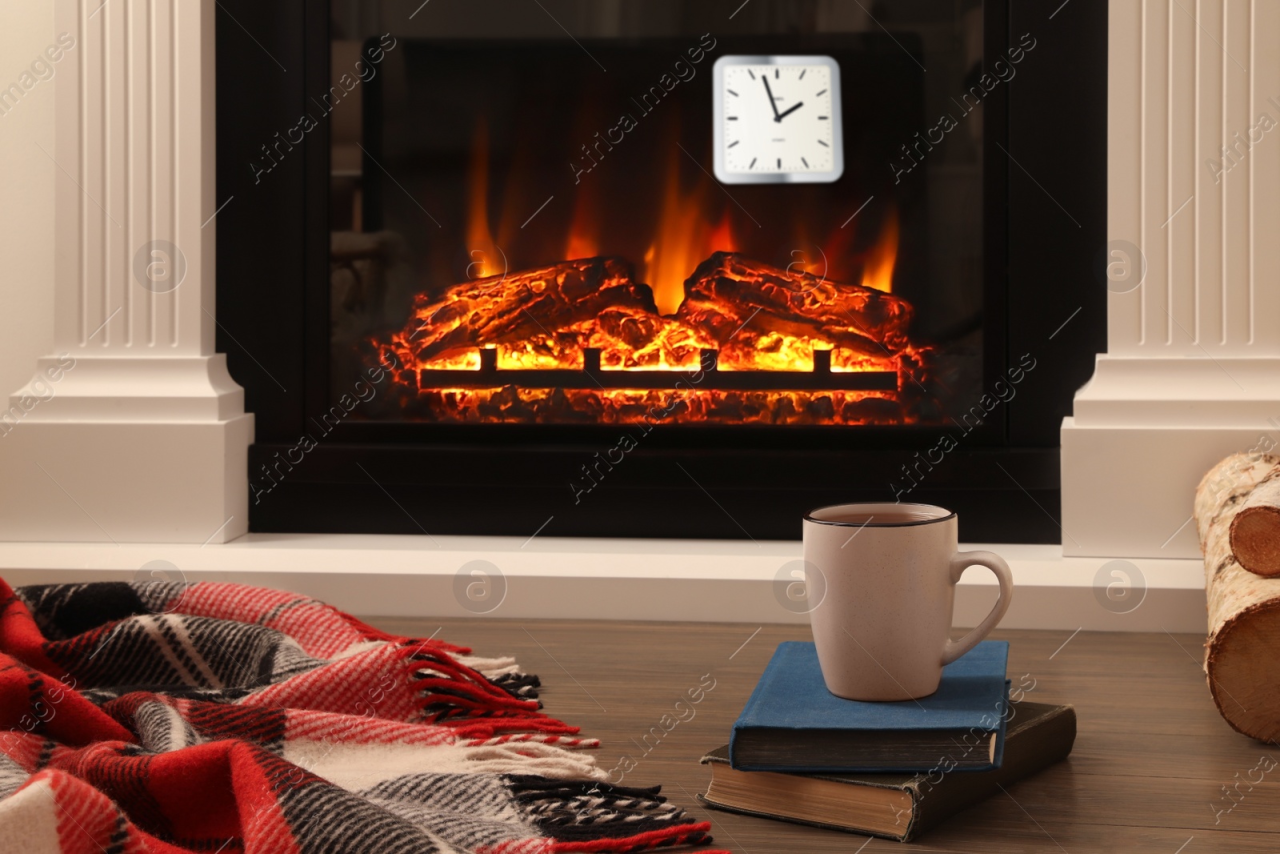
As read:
1 h 57 min
